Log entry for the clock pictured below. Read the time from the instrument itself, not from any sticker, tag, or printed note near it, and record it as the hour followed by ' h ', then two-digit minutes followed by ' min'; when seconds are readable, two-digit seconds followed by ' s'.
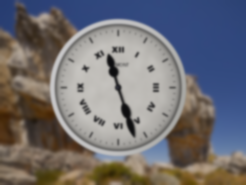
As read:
11 h 27 min
